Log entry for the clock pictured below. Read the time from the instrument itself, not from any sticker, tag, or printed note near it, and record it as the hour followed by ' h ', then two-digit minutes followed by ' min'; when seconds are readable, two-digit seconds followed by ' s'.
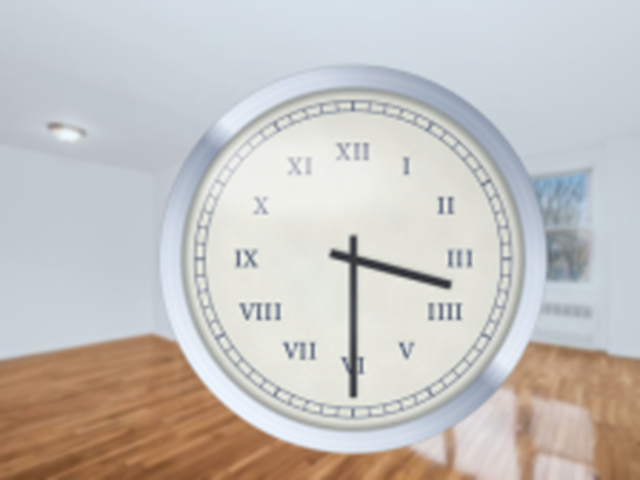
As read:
3 h 30 min
